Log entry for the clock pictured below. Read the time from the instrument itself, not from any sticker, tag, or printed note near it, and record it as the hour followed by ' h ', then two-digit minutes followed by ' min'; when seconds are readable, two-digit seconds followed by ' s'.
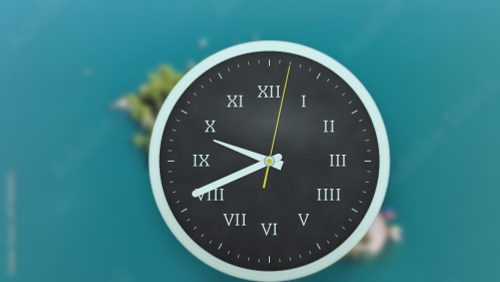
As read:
9 h 41 min 02 s
